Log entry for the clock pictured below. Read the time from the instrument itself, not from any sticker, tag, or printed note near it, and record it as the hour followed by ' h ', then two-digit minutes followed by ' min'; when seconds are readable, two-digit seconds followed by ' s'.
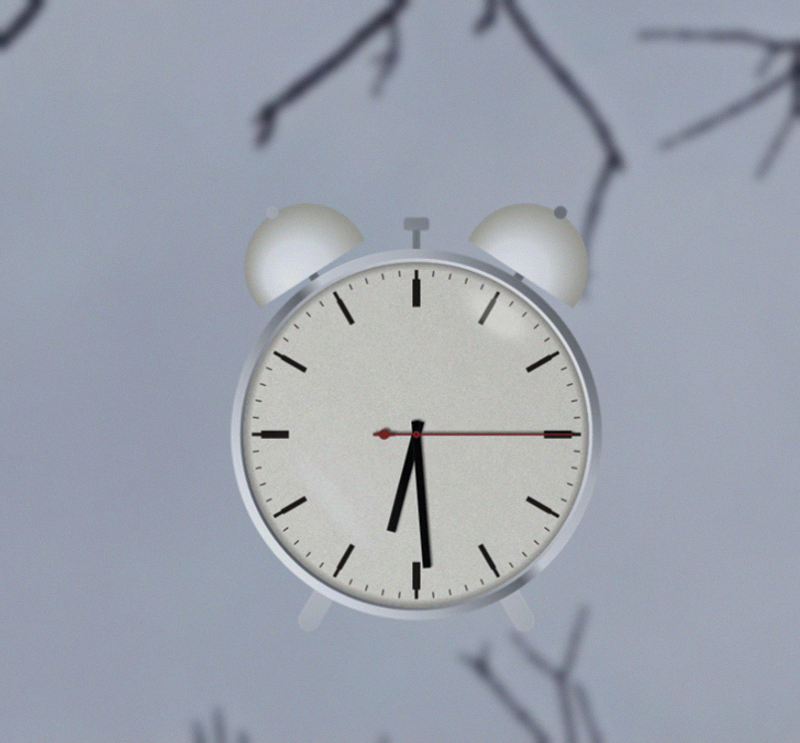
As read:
6 h 29 min 15 s
